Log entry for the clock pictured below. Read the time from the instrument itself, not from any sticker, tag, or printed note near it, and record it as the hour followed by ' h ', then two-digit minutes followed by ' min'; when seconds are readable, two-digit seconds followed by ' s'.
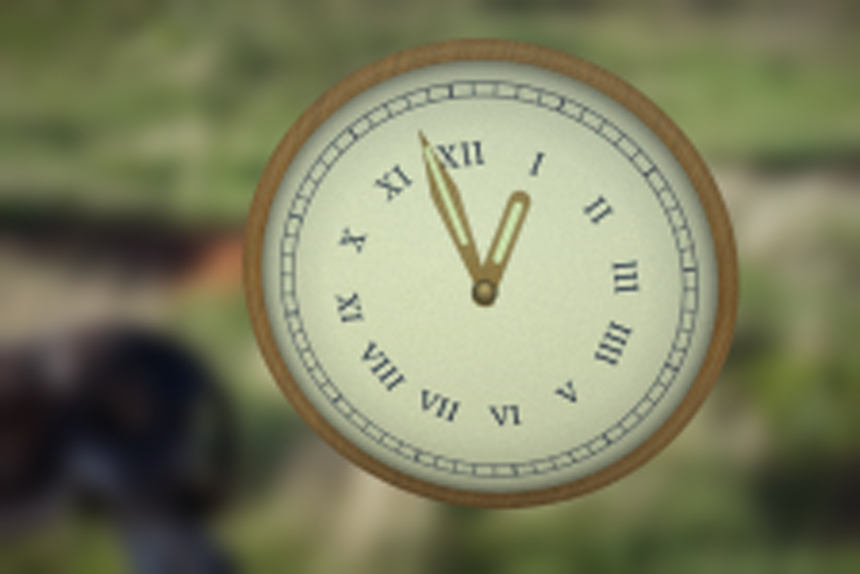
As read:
12 h 58 min
